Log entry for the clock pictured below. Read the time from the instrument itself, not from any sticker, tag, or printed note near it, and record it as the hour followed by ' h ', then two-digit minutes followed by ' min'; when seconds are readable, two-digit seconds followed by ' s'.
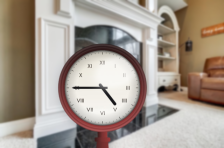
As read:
4 h 45 min
